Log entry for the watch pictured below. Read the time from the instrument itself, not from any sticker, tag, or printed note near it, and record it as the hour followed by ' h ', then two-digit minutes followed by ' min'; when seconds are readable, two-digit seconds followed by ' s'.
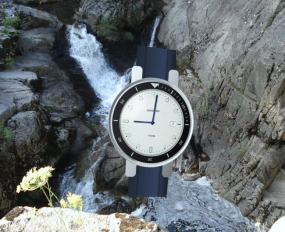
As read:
9 h 01 min
